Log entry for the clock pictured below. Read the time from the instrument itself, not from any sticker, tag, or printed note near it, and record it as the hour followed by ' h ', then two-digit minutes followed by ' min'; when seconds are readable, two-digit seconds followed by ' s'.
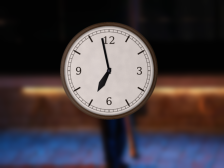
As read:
6 h 58 min
